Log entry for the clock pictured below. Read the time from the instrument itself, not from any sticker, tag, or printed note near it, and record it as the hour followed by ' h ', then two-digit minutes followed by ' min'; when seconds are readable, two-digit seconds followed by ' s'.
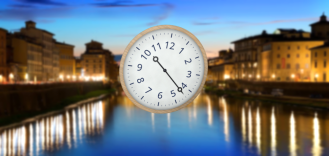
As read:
10 h 22 min
